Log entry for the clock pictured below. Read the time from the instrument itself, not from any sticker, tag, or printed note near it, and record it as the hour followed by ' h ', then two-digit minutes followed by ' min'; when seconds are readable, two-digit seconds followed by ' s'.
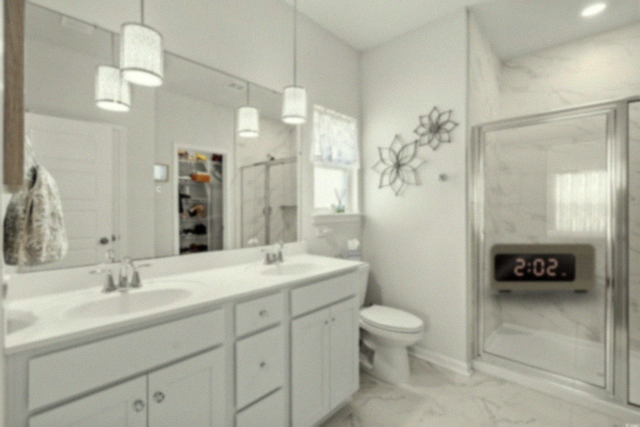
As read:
2 h 02 min
